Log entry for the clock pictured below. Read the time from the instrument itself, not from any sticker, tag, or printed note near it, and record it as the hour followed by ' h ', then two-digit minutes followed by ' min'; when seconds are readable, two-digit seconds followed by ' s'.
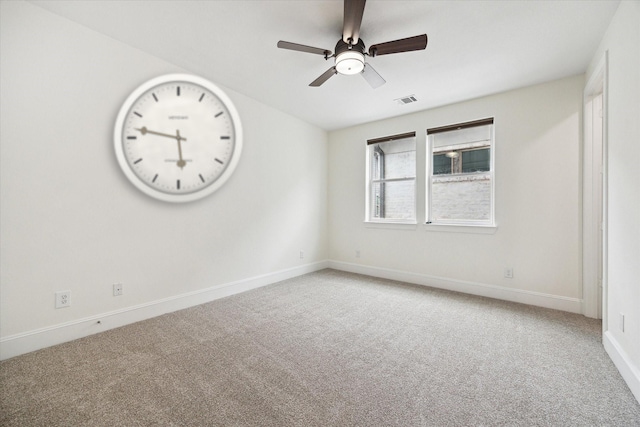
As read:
5 h 47 min
